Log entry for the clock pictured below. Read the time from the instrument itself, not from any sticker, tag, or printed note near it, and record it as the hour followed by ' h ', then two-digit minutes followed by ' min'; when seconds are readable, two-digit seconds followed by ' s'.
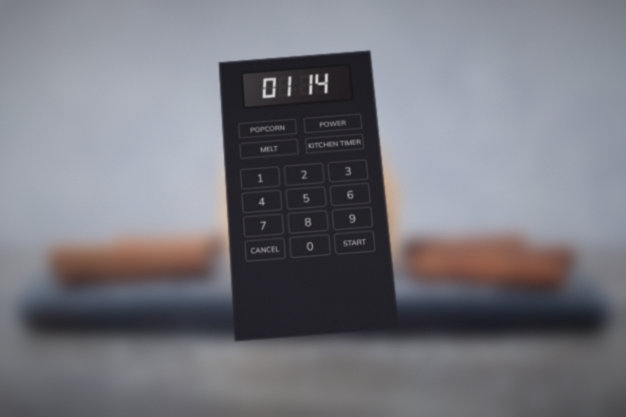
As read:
1 h 14 min
